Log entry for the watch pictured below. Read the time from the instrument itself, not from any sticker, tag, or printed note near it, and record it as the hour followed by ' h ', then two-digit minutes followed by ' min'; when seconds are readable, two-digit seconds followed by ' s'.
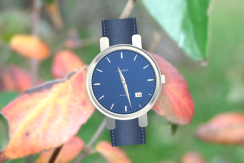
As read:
11 h 28 min
